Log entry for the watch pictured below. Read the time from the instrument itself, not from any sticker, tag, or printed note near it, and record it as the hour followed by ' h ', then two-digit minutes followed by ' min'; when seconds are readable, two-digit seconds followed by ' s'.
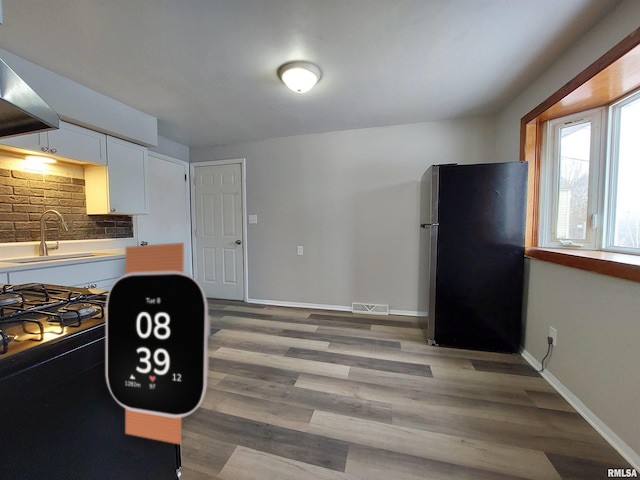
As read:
8 h 39 min
